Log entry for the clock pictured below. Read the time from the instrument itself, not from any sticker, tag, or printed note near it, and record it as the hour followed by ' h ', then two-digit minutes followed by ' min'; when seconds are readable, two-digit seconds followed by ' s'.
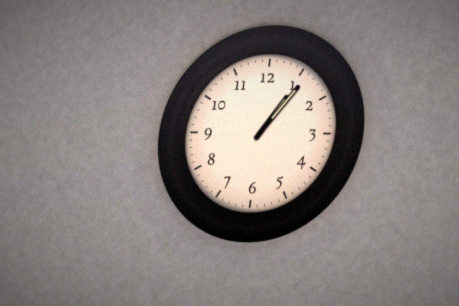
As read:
1 h 06 min
